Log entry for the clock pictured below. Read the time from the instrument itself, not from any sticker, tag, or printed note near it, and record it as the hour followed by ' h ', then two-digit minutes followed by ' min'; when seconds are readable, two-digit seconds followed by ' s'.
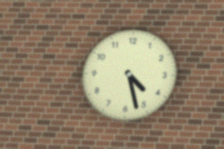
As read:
4 h 27 min
